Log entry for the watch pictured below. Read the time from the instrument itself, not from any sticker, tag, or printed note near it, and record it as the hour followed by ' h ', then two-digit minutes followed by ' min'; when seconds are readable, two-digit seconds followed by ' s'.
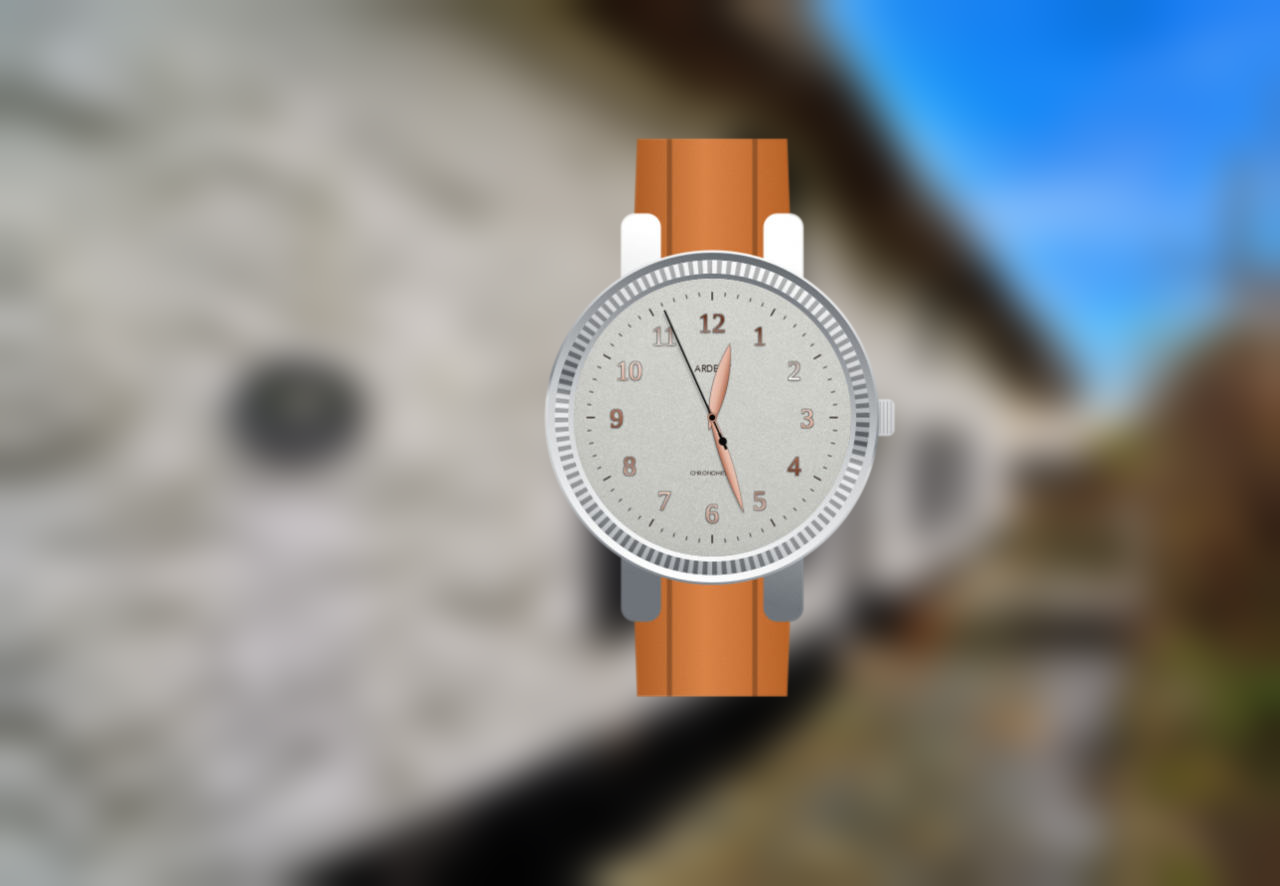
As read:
12 h 26 min 56 s
